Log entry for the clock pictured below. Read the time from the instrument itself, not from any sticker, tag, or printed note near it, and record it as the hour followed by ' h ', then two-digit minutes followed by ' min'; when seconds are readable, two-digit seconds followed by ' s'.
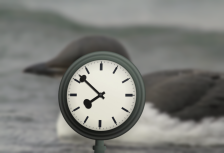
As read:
7 h 52 min
